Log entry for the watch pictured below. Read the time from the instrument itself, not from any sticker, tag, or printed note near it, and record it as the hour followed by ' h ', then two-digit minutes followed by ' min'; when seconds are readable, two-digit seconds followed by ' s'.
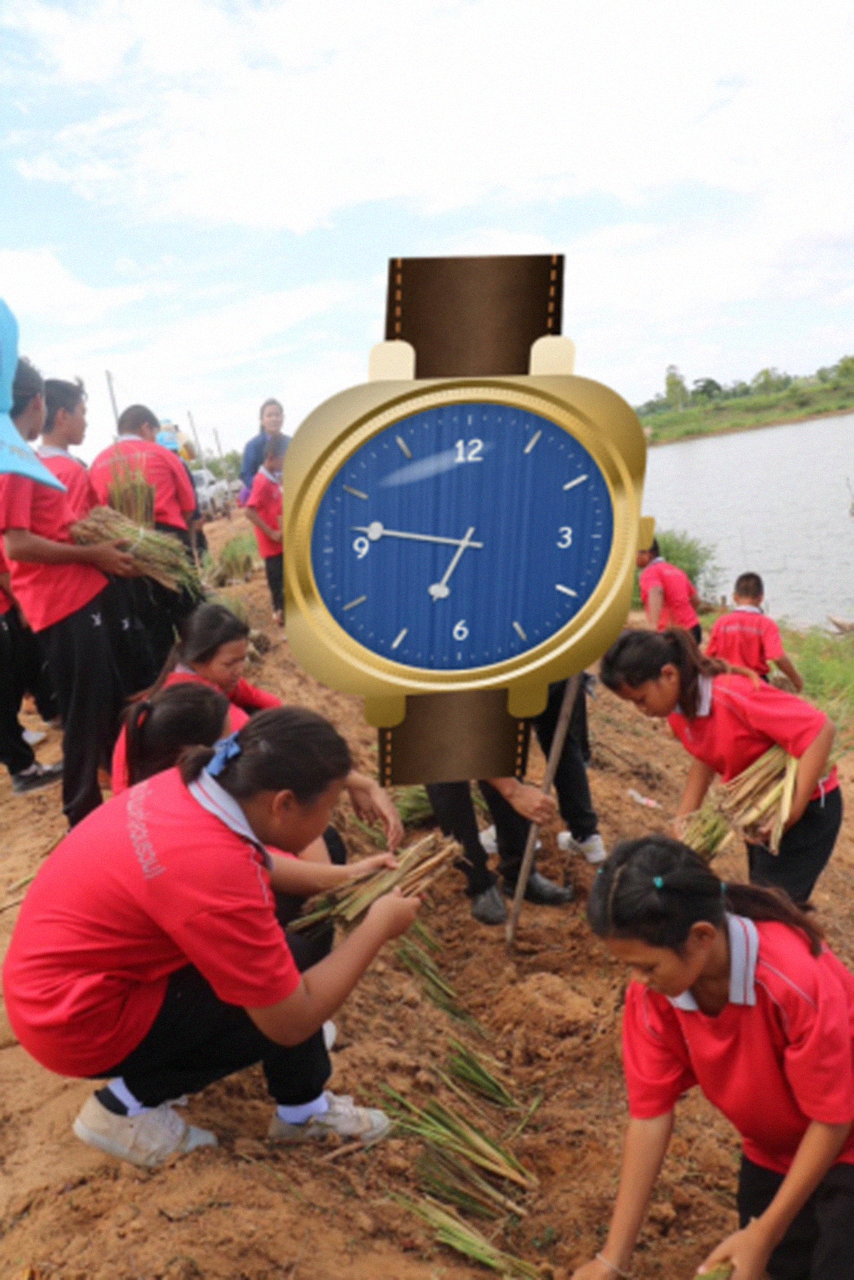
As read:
6 h 47 min
